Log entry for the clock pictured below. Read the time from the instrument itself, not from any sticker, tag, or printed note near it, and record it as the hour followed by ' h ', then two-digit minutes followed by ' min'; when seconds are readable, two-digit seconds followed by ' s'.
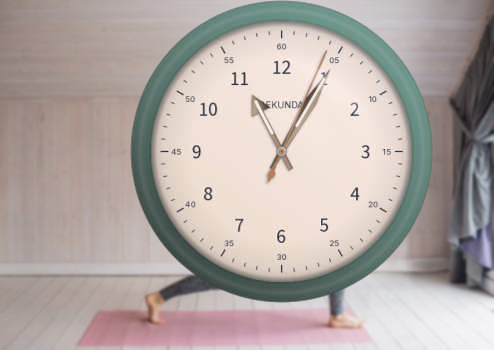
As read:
11 h 05 min 04 s
